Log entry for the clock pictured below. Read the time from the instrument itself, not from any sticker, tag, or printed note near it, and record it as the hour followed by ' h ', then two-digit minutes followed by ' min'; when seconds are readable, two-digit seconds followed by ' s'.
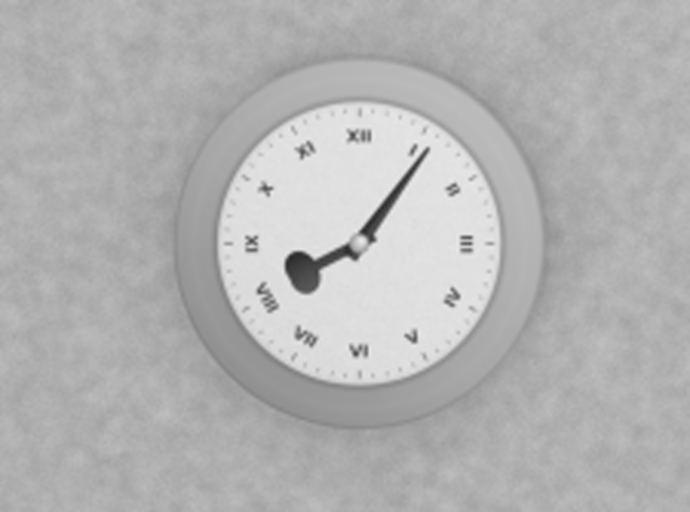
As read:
8 h 06 min
